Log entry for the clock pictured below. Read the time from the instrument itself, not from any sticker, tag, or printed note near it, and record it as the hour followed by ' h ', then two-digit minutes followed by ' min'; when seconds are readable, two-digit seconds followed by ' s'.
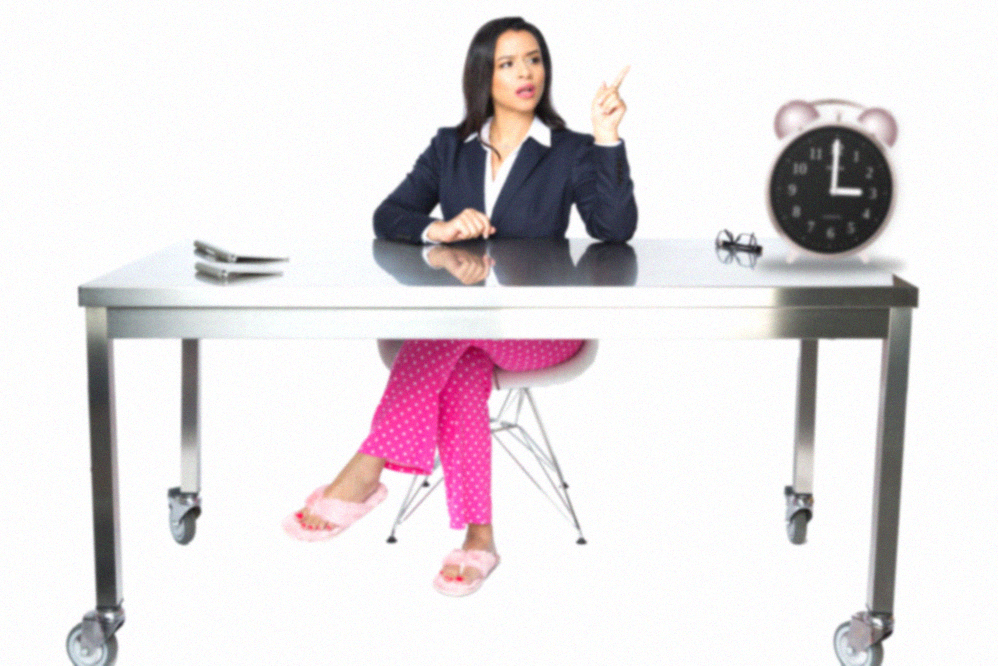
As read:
3 h 00 min
